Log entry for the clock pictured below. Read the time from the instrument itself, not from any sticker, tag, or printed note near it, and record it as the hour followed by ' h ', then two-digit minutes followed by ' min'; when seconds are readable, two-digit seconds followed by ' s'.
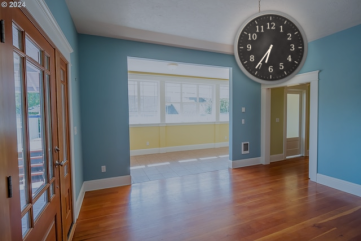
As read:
6 h 36 min
